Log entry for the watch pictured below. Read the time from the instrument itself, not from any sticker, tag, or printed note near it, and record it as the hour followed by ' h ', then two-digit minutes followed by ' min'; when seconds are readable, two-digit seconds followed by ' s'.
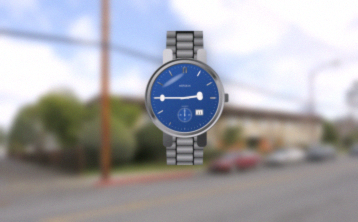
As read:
2 h 45 min
